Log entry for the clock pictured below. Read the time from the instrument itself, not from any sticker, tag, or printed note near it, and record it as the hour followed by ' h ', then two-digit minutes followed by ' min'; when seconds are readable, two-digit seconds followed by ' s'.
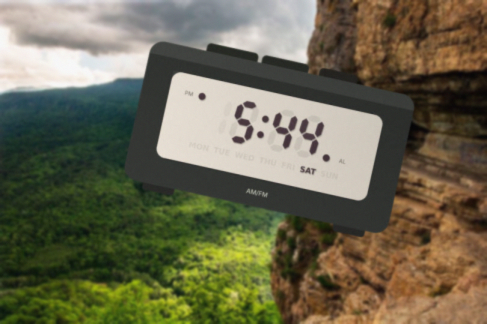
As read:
5 h 44 min
